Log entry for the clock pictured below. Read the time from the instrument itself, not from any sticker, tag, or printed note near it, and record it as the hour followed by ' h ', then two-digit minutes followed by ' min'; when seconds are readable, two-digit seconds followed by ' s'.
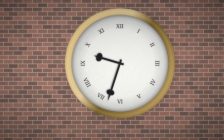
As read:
9 h 33 min
